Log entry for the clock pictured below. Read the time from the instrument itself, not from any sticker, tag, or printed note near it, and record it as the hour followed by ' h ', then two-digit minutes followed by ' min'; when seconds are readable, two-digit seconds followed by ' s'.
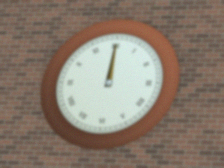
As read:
12 h 00 min
